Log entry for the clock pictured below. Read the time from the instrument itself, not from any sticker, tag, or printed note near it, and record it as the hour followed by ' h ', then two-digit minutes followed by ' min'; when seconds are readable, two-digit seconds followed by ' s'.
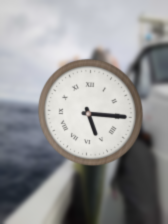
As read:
5 h 15 min
